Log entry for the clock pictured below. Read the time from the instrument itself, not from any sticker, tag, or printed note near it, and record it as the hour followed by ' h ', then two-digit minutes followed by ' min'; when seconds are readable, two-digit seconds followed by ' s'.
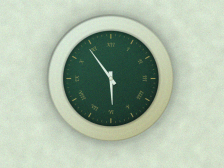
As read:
5 h 54 min
